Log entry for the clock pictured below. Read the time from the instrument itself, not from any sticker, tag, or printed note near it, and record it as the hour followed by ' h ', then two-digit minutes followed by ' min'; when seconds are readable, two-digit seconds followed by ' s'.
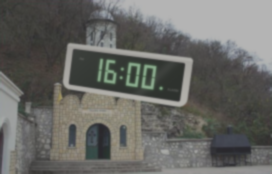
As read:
16 h 00 min
